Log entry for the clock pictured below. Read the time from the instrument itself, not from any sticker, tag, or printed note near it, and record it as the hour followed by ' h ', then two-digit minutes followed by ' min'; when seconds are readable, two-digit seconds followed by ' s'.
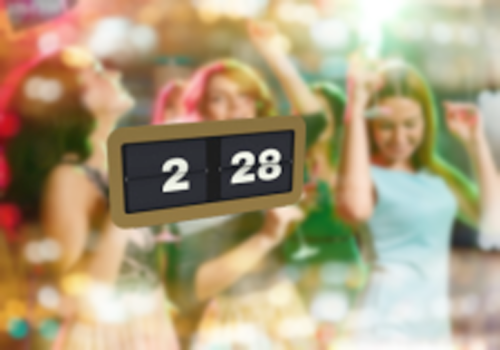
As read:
2 h 28 min
